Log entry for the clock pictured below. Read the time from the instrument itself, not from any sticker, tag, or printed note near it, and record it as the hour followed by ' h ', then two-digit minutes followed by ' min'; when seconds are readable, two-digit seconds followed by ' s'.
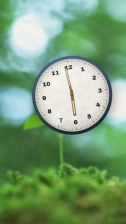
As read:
5 h 59 min
